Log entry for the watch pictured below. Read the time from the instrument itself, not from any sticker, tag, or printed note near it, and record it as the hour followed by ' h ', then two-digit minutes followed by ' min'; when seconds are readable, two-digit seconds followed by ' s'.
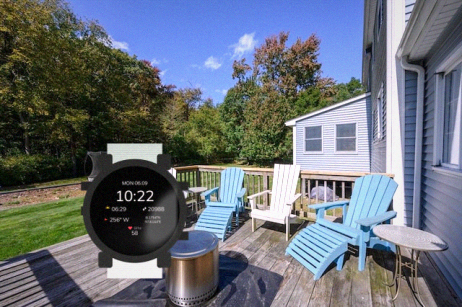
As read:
10 h 22 min
